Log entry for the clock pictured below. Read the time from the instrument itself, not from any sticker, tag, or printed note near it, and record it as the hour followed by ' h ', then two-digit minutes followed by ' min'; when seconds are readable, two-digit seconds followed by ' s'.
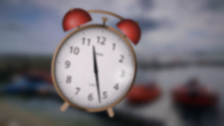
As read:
11 h 27 min
